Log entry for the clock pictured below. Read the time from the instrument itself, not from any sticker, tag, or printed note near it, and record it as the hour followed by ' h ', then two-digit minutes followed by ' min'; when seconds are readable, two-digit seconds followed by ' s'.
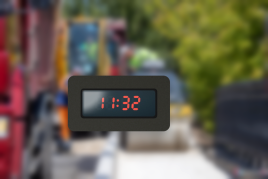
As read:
11 h 32 min
